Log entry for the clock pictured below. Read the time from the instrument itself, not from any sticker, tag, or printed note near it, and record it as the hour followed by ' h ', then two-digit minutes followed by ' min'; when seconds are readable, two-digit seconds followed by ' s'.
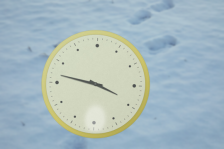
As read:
3 h 47 min
